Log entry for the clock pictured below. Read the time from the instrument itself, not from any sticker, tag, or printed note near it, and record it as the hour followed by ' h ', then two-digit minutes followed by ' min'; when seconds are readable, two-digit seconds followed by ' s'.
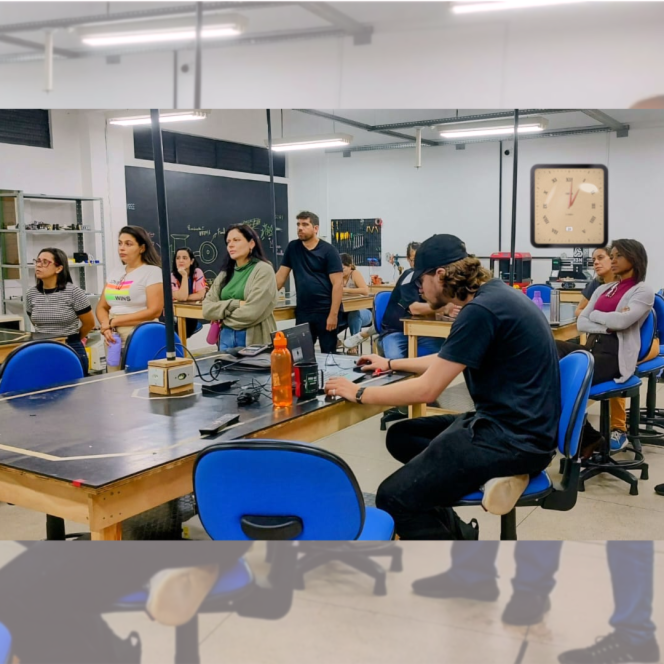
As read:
1 h 01 min
